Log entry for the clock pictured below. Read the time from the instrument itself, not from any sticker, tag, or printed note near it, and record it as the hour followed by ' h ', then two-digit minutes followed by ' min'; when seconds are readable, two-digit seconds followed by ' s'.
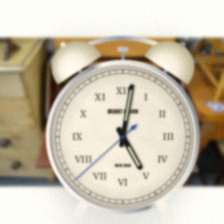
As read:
5 h 01 min 38 s
